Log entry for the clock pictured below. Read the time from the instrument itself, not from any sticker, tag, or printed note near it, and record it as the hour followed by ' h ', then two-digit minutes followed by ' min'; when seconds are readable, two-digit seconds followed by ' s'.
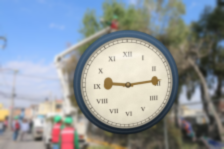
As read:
9 h 14 min
